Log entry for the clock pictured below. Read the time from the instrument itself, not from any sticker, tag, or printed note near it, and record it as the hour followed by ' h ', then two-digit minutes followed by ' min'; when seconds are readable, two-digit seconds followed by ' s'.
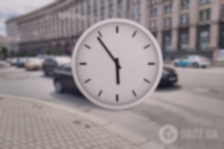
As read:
5 h 54 min
